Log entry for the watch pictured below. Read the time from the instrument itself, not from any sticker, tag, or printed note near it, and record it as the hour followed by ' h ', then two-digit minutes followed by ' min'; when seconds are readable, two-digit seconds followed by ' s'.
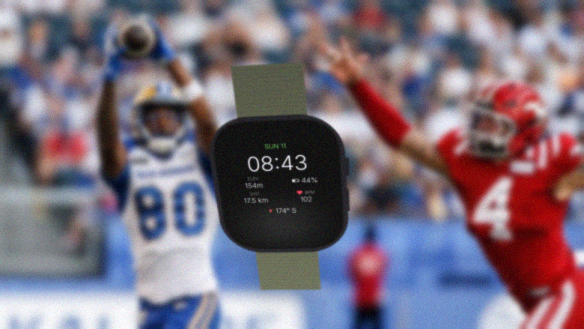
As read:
8 h 43 min
